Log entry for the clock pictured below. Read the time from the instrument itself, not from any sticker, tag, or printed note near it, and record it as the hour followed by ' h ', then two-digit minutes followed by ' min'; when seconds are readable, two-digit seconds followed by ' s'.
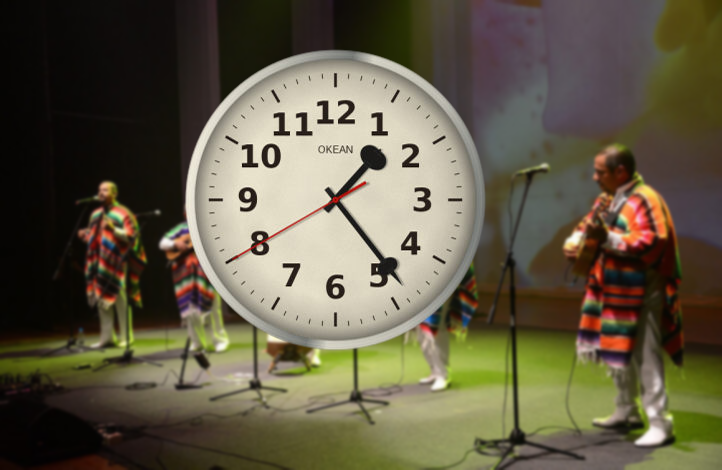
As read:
1 h 23 min 40 s
